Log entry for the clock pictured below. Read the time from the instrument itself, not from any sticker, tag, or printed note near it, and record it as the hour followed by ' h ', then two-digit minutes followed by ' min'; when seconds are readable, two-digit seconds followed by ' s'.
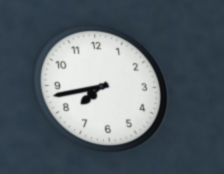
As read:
7 h 43 min
